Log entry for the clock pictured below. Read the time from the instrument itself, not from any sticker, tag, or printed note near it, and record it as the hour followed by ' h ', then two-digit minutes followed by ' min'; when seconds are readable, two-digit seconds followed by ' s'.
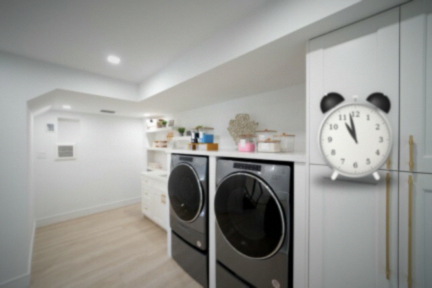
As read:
10 h 58 min
